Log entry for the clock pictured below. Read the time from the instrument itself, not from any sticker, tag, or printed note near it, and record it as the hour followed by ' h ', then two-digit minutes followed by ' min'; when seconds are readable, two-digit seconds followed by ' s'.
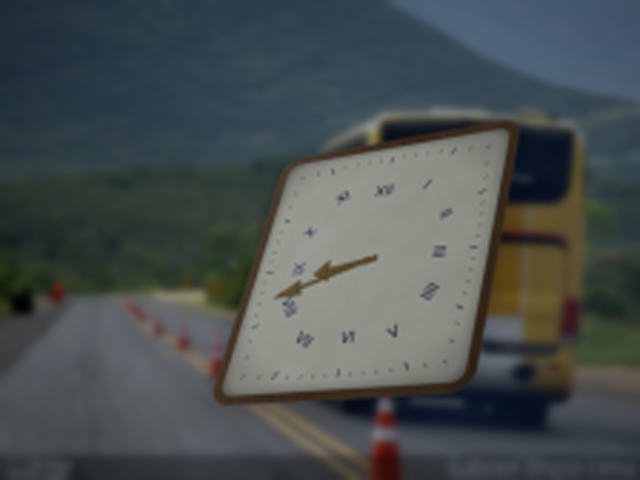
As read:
8 h 42 min
